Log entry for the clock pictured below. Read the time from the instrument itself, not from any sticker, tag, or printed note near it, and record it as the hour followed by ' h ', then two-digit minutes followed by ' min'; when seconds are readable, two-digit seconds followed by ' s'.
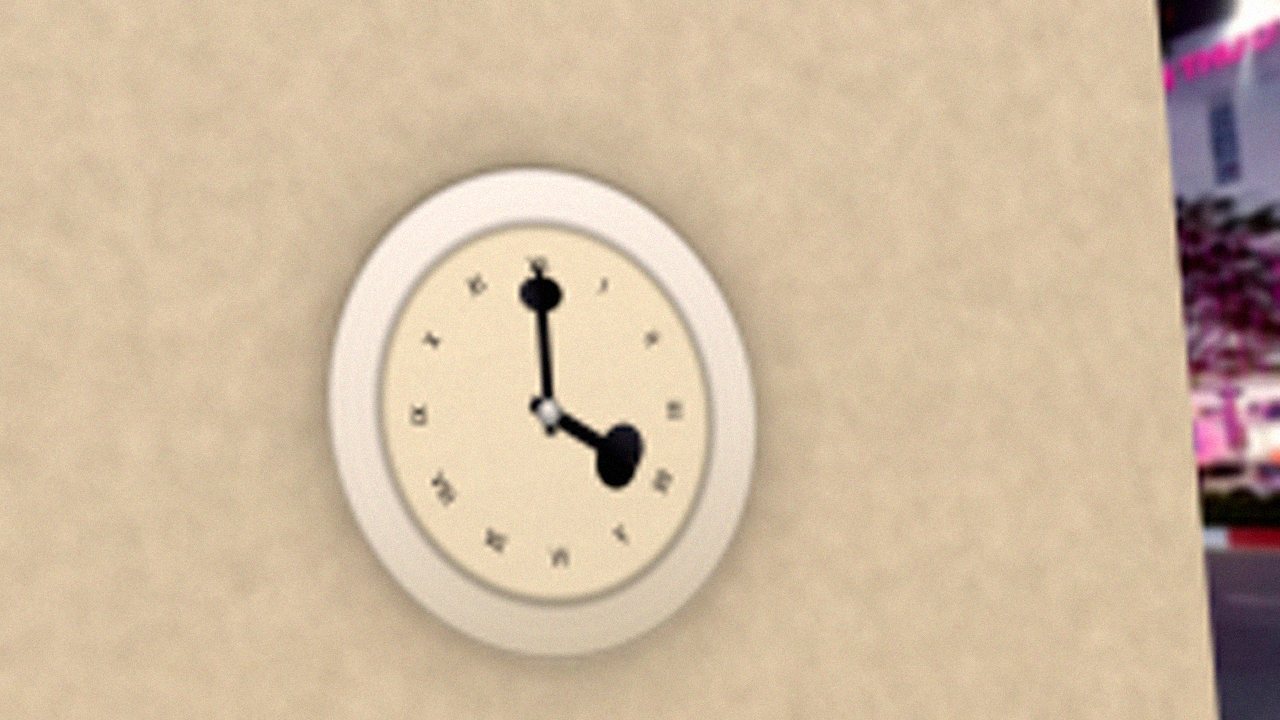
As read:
4 h 00 min
